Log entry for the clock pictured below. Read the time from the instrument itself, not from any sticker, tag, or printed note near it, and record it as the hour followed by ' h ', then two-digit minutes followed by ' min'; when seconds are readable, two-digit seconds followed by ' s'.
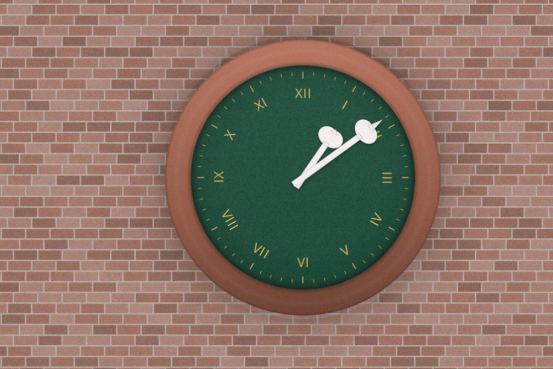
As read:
1 h 09 min
